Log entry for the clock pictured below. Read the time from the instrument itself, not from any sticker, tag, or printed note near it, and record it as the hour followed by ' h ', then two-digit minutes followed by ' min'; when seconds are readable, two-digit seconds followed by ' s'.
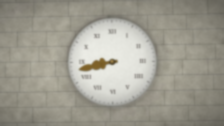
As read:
8 h 43 min
